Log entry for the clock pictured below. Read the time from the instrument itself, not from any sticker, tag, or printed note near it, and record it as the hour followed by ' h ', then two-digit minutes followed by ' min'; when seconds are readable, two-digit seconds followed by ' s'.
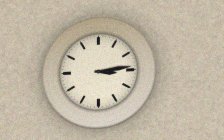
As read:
3 h 14 min
